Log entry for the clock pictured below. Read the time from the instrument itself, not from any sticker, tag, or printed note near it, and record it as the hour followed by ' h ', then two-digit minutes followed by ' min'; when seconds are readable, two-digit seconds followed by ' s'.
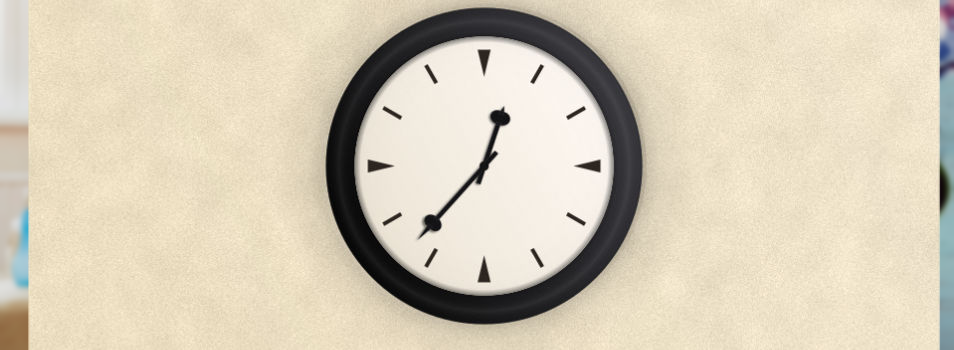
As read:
12 h 37 min
